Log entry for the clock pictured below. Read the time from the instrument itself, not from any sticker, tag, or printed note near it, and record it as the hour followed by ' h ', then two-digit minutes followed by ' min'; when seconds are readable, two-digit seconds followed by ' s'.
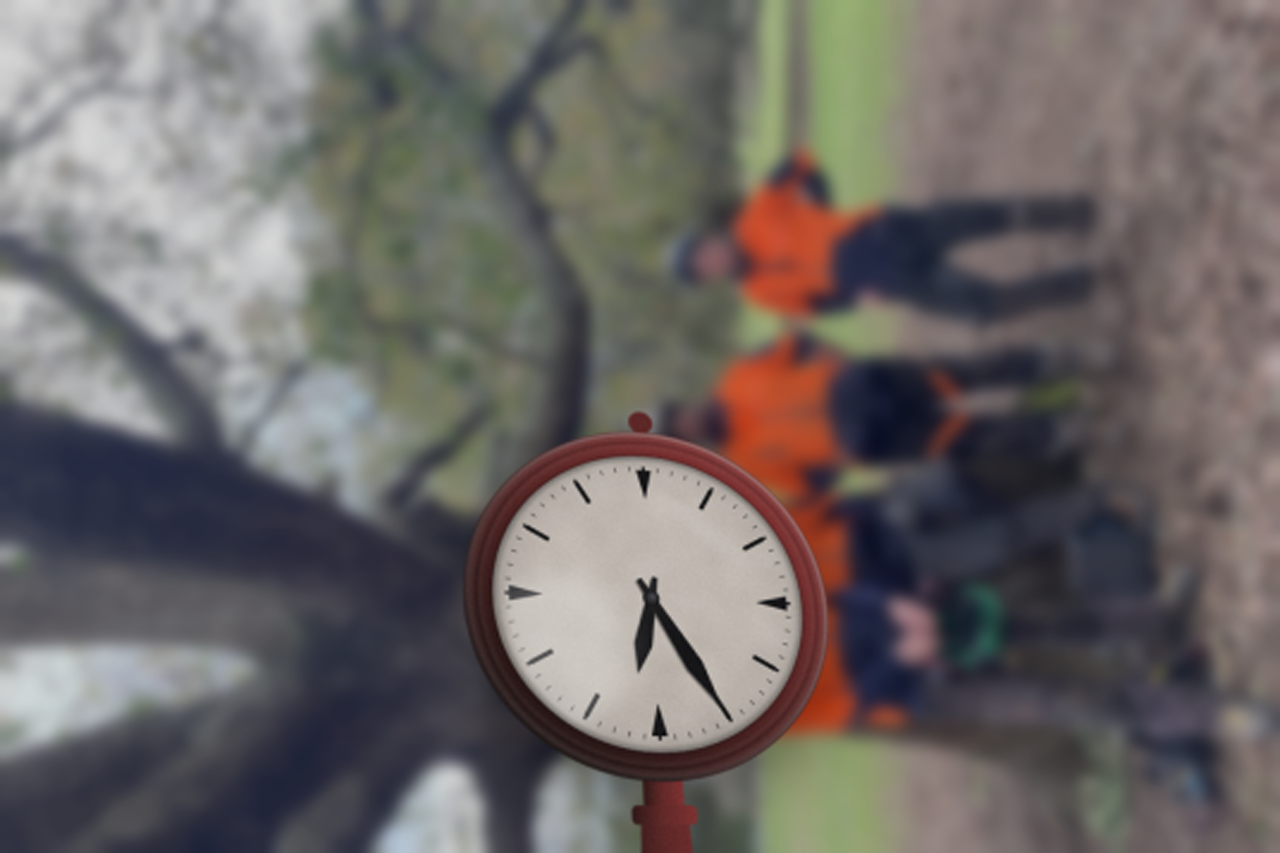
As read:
6 h 25 min
